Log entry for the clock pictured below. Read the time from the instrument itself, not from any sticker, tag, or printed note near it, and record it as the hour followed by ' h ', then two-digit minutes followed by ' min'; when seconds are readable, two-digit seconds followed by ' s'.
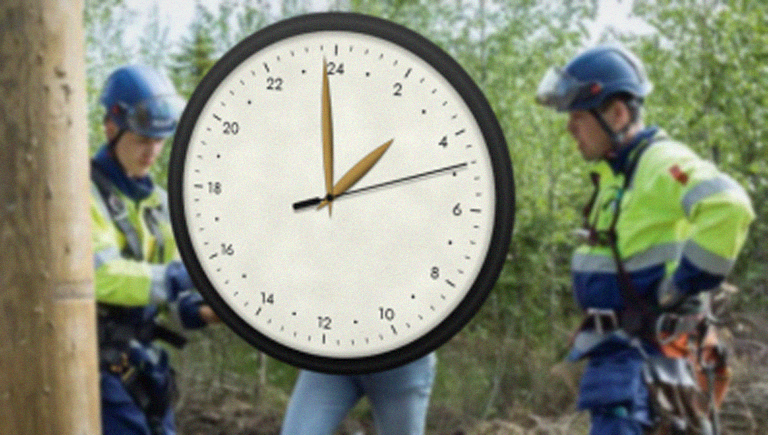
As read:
2 h 59 min 12 s
